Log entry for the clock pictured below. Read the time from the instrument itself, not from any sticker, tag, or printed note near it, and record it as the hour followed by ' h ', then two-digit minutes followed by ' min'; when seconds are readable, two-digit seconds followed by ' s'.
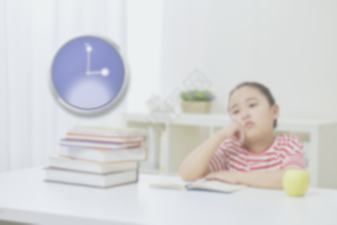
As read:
3 h 01 min
